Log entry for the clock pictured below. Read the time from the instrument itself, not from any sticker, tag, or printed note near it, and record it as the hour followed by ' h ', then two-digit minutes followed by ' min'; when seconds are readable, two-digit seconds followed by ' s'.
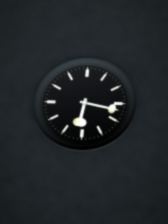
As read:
6 h 17 min
